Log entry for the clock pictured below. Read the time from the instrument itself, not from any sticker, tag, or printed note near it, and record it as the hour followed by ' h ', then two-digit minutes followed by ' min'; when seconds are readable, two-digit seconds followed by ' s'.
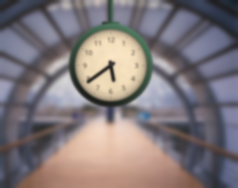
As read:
5 h 39 min
